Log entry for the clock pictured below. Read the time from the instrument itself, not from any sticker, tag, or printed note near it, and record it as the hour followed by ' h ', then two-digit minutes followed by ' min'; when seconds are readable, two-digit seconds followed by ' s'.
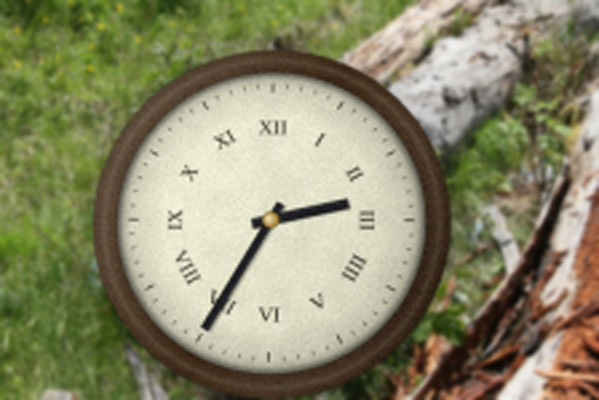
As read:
2 h 35 min
